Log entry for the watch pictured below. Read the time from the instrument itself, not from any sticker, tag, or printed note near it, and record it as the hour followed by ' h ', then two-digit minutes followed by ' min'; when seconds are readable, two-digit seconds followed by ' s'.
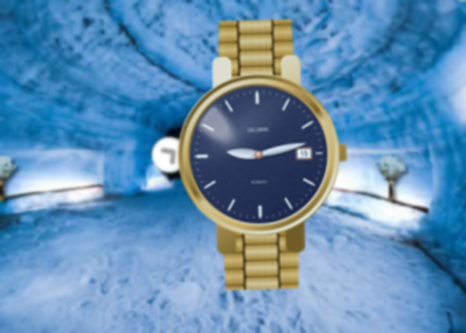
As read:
9 h 13 min
